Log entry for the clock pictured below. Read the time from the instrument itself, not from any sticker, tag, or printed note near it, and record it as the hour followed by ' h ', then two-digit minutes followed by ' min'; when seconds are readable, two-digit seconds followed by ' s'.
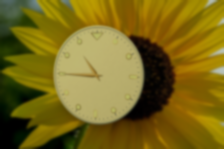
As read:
10 h 45 min
